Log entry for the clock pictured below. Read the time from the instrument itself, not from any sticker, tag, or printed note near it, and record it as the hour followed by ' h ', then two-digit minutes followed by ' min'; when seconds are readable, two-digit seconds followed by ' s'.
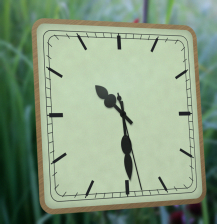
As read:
10 h 29 min 28 s
